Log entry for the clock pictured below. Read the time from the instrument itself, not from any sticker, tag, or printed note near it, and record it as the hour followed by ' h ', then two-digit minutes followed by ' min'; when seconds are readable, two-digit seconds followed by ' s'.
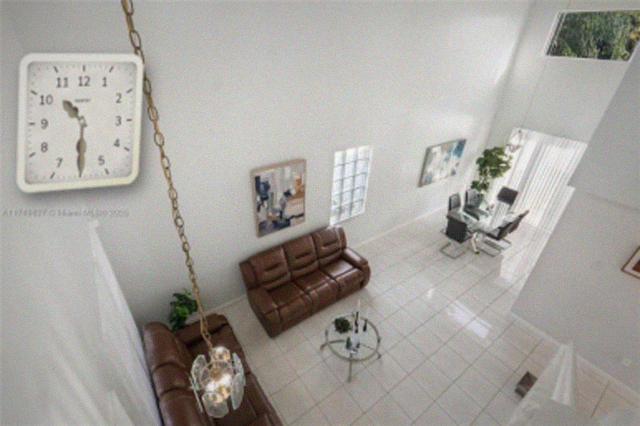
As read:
10 h 30 min
